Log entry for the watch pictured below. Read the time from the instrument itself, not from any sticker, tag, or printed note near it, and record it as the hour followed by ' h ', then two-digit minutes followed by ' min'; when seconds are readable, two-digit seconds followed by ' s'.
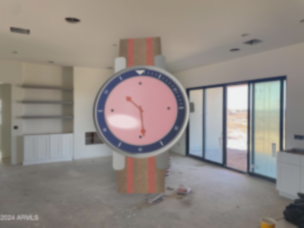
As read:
10 h 29 min
